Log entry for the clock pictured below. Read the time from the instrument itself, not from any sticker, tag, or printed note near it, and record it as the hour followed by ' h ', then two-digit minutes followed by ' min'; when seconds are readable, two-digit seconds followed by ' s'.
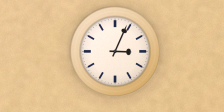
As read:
3 h 04 min
